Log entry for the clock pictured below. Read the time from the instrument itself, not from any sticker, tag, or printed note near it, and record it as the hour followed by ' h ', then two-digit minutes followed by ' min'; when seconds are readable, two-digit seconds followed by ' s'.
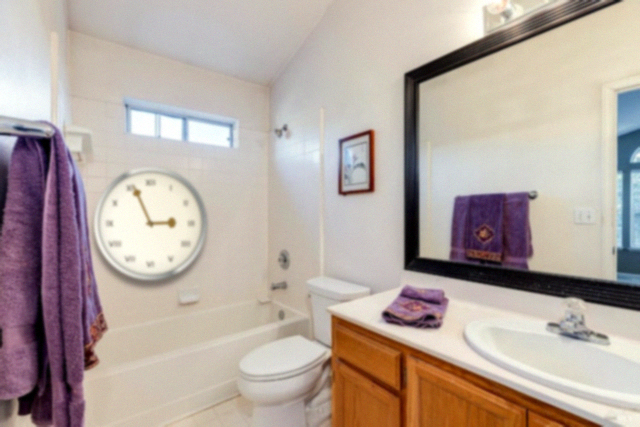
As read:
2 h 56 min
